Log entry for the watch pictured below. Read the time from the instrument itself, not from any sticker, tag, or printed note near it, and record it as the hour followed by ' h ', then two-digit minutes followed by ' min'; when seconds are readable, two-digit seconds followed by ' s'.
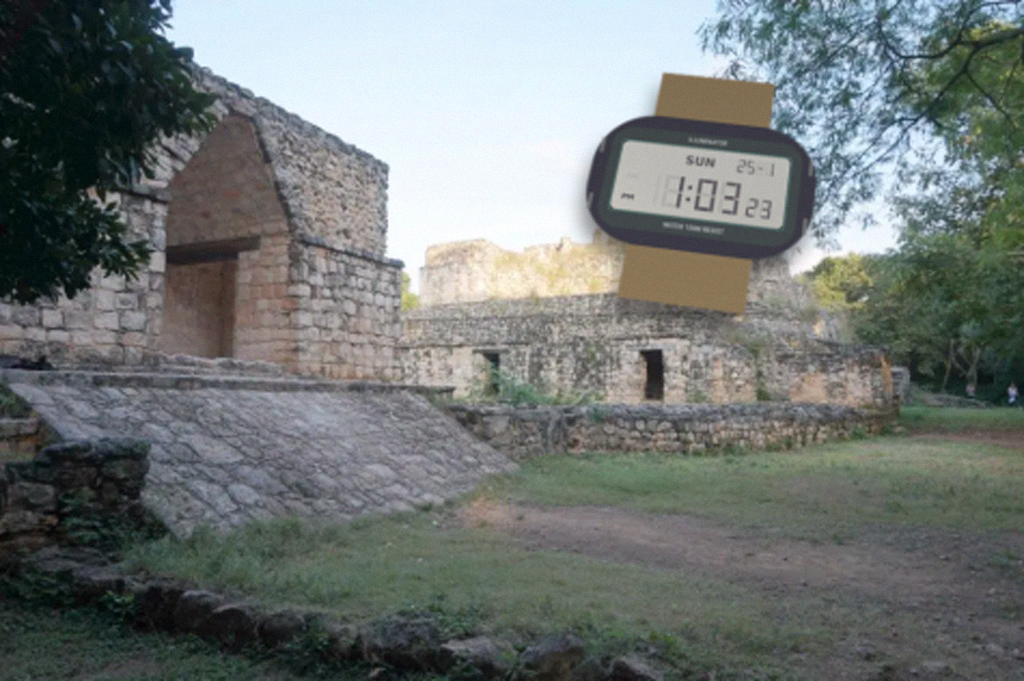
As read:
1 h 03 min 23 s
